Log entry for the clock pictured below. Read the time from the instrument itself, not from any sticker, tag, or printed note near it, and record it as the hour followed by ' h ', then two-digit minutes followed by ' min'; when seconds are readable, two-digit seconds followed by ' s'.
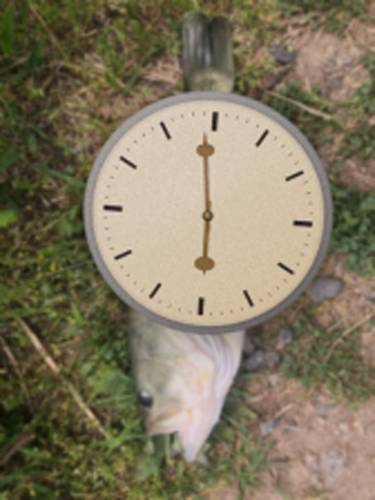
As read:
5 h 59 min
